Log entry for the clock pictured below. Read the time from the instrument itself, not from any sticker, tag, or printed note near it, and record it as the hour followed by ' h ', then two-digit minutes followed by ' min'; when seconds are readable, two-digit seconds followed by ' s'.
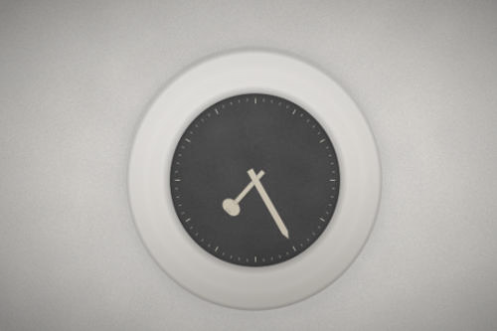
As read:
7 h 25 min
